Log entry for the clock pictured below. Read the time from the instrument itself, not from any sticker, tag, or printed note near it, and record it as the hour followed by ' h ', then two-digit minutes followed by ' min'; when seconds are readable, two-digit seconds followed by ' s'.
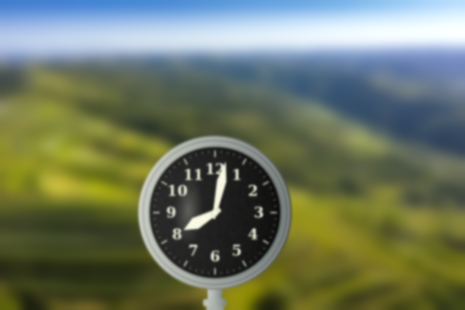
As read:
8 h 02 min
